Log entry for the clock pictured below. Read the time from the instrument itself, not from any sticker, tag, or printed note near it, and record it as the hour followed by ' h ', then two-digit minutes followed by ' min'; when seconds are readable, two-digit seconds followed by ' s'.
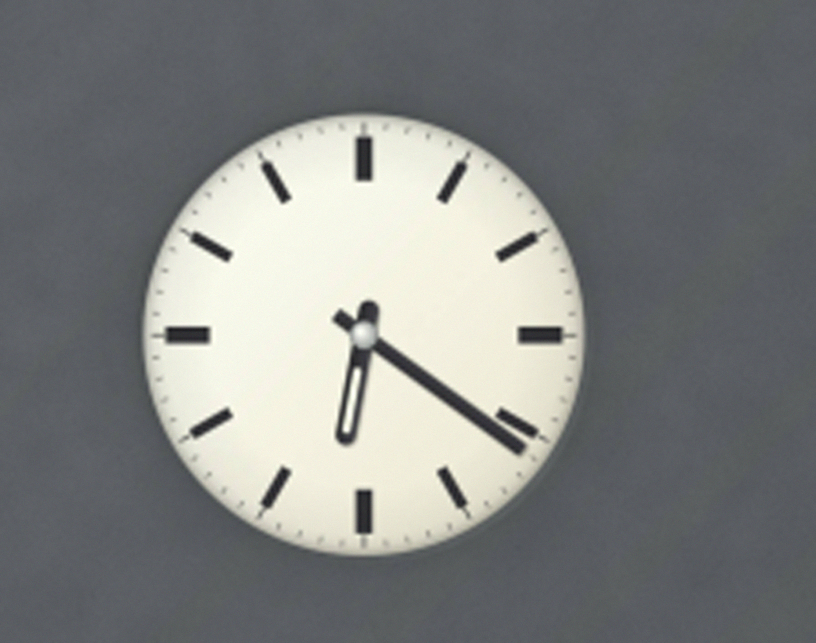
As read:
6 h 21 min
